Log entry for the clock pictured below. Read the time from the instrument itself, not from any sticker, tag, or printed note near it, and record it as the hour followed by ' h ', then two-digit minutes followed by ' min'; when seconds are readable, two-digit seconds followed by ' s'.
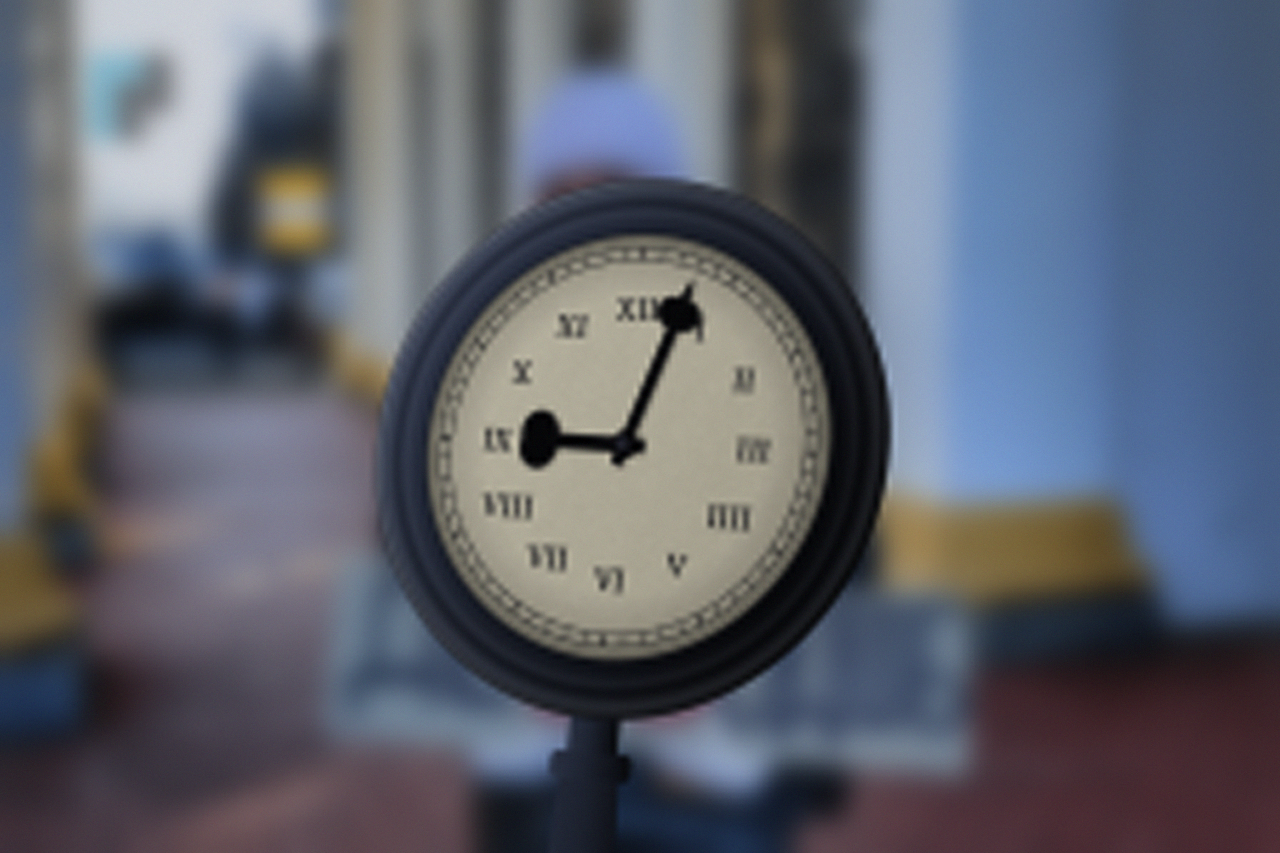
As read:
9 h 03 min
